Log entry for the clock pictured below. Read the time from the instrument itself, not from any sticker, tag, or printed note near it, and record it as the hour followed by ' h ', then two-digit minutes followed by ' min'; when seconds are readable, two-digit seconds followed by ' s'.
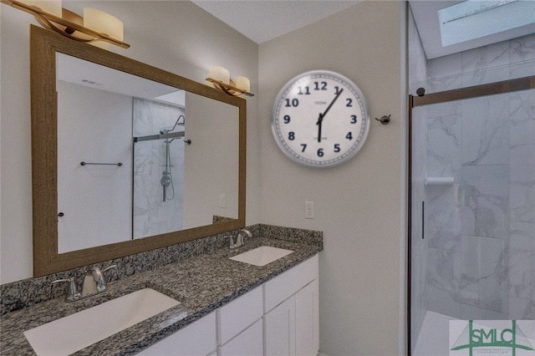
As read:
6 h 06 min
